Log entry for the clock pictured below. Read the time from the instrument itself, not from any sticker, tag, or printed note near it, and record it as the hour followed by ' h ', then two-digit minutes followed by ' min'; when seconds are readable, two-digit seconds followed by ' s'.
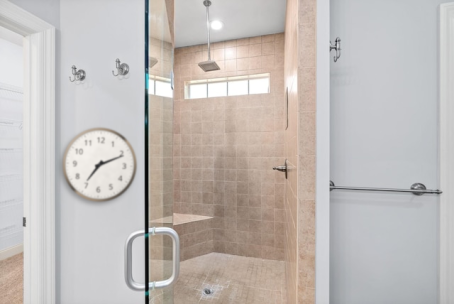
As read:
7 h 11 min
